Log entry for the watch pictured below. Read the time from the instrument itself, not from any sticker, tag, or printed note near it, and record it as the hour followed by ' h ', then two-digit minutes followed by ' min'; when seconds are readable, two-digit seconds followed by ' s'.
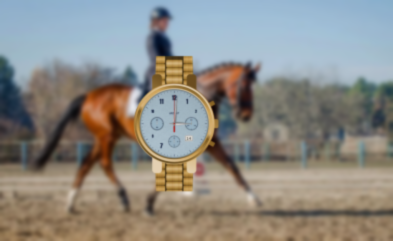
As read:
3 h 01 min
